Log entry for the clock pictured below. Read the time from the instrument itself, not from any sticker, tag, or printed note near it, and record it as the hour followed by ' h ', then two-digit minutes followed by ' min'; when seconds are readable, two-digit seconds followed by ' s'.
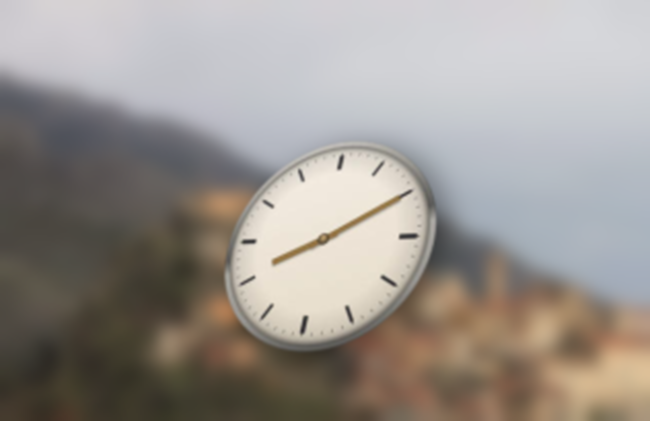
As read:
8 h 10 min
